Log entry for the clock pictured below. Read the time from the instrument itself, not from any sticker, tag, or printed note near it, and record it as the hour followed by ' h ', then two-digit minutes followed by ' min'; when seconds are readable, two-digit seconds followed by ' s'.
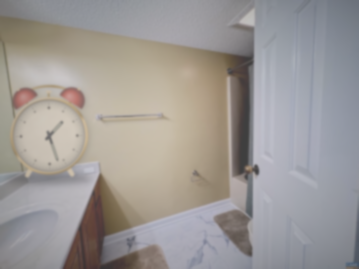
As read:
1 h 27 min
